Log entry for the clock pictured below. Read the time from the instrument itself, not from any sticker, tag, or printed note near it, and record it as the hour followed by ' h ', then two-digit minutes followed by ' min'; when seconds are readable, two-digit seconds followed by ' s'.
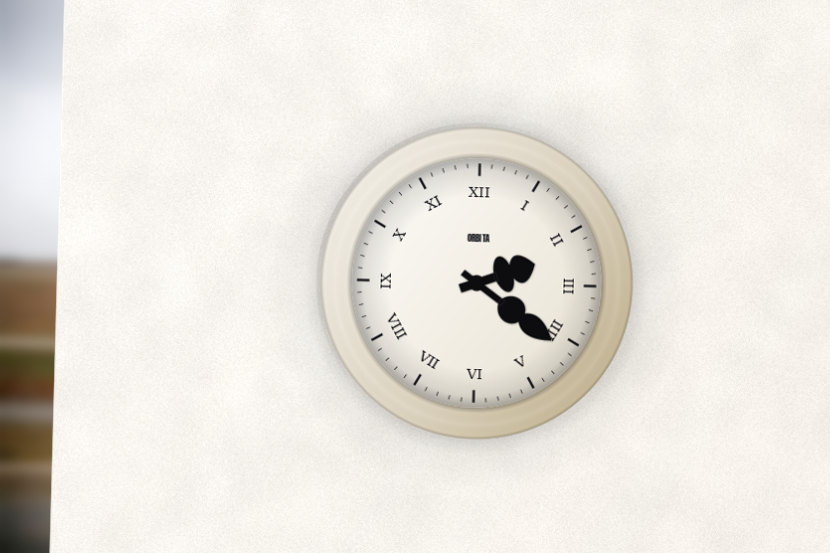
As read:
2 h 21 min
